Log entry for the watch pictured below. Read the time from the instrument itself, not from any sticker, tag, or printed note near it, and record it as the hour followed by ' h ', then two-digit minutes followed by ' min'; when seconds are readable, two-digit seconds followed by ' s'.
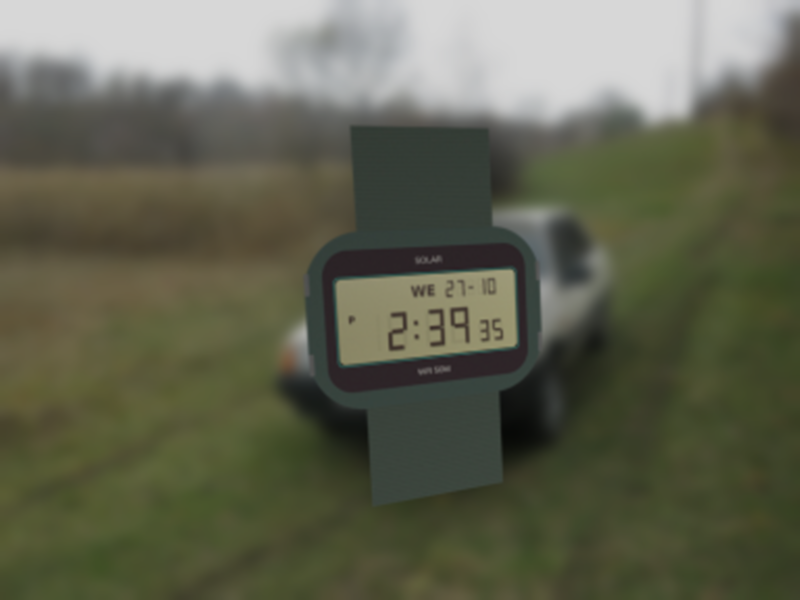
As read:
2 h 39 min 35 s
